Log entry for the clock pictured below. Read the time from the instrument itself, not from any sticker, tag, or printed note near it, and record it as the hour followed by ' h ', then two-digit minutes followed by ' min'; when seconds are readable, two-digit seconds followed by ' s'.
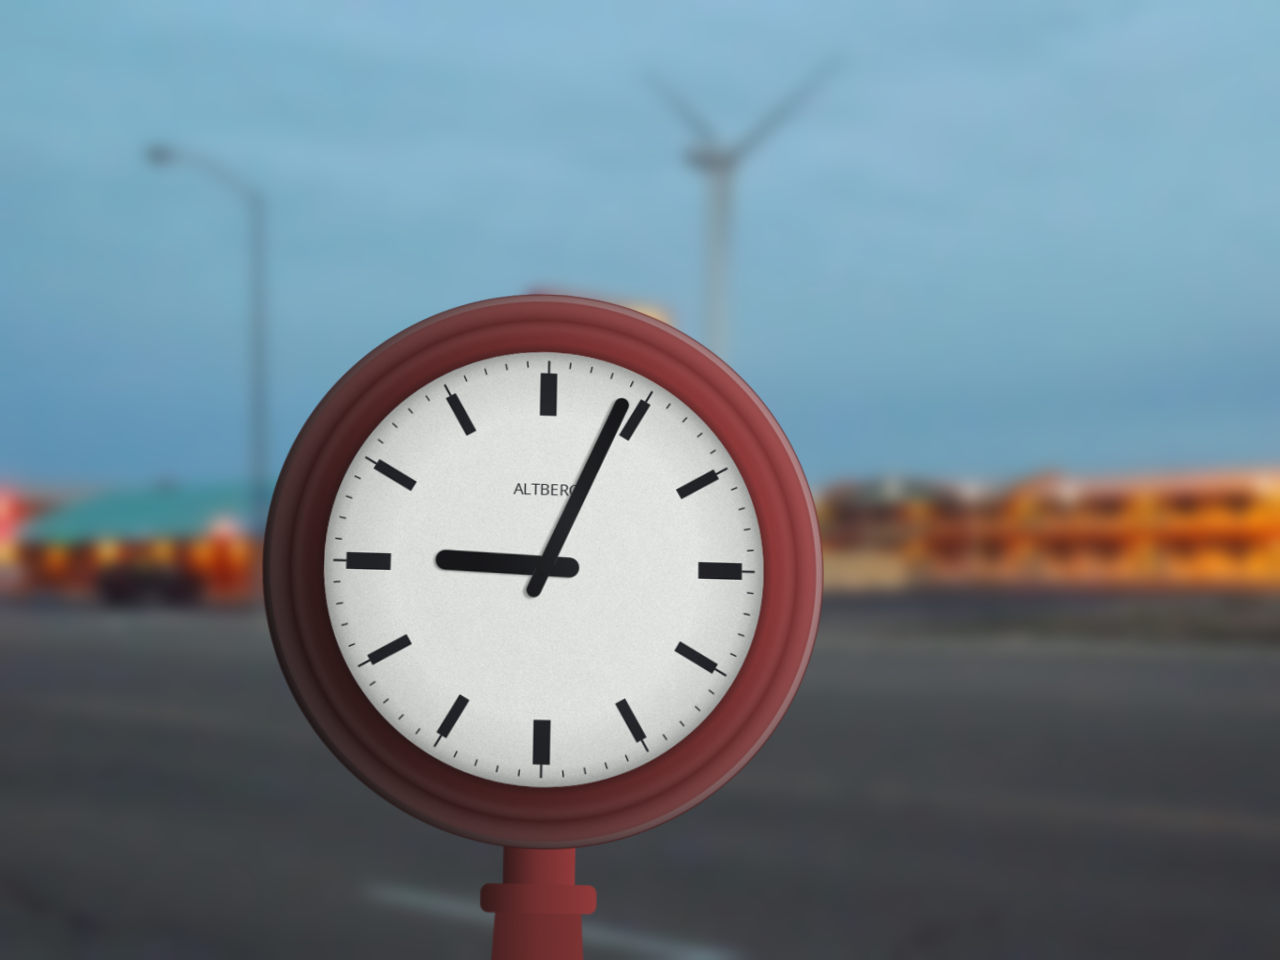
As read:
9 h 04 min
